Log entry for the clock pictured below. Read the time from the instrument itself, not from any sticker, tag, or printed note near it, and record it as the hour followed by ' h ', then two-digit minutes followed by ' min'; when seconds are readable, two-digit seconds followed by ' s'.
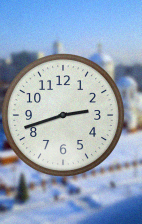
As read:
2 h 42 min
